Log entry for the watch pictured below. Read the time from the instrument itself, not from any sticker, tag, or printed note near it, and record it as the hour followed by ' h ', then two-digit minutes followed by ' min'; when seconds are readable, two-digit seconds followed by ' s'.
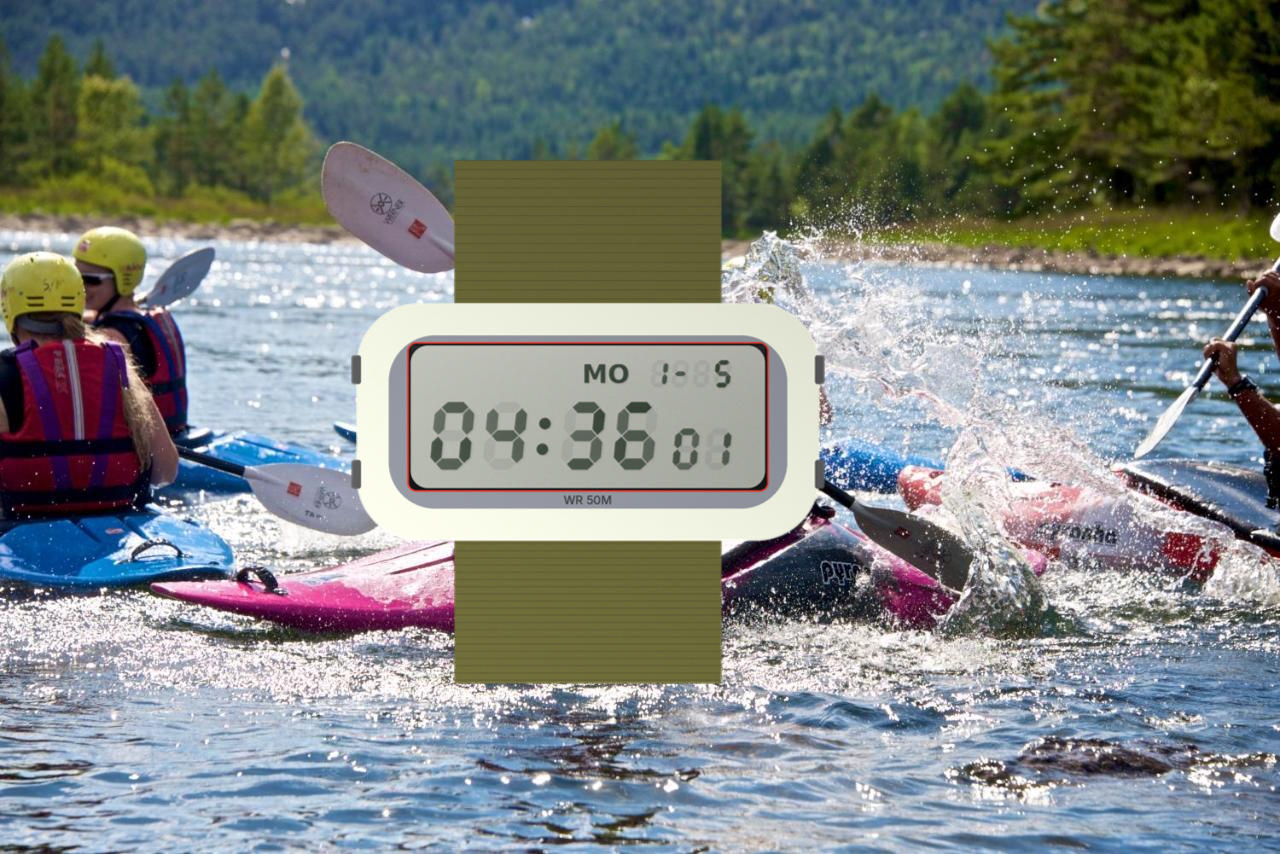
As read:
4 h 36 min 01 s
